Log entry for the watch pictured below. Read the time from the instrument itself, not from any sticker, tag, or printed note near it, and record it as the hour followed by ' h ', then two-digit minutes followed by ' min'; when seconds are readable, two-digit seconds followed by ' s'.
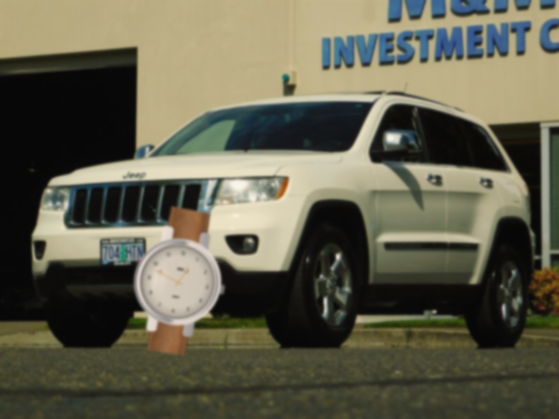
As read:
12 h 48 min
